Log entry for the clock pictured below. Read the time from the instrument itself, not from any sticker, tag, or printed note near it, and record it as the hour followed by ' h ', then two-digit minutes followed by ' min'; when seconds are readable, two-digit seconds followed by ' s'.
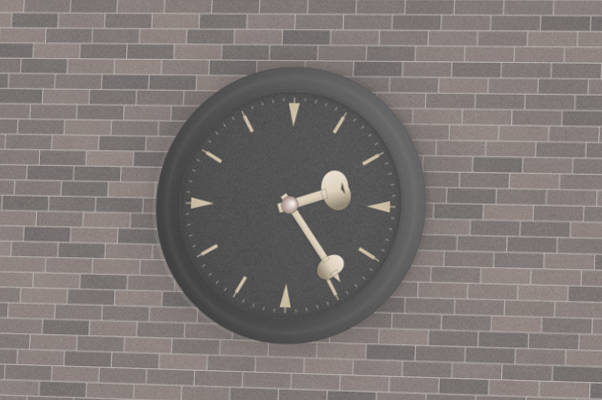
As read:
2 h 24 min
